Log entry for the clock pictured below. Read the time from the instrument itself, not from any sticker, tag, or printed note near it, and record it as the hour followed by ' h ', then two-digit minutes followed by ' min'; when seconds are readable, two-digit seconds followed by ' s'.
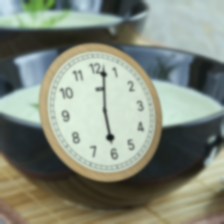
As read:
6 h 02 min
